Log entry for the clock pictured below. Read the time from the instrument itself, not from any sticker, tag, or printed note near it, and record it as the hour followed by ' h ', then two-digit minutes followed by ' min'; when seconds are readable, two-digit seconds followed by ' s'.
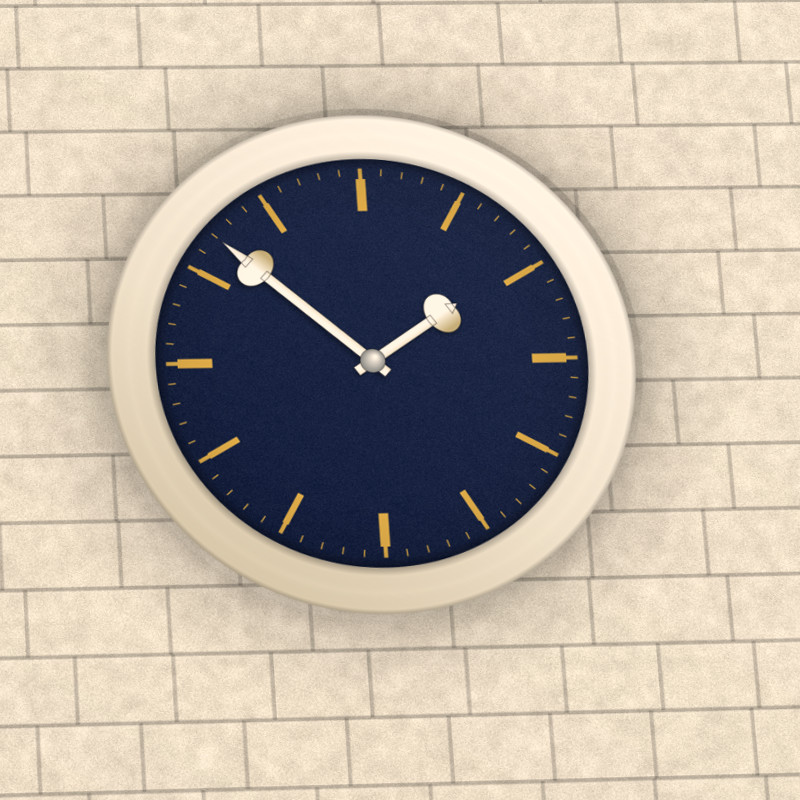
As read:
1 h 52 min
